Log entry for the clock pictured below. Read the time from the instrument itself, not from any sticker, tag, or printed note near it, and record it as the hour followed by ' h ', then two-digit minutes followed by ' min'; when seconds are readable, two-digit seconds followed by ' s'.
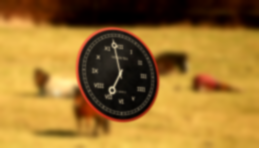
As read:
6 h 58 min
